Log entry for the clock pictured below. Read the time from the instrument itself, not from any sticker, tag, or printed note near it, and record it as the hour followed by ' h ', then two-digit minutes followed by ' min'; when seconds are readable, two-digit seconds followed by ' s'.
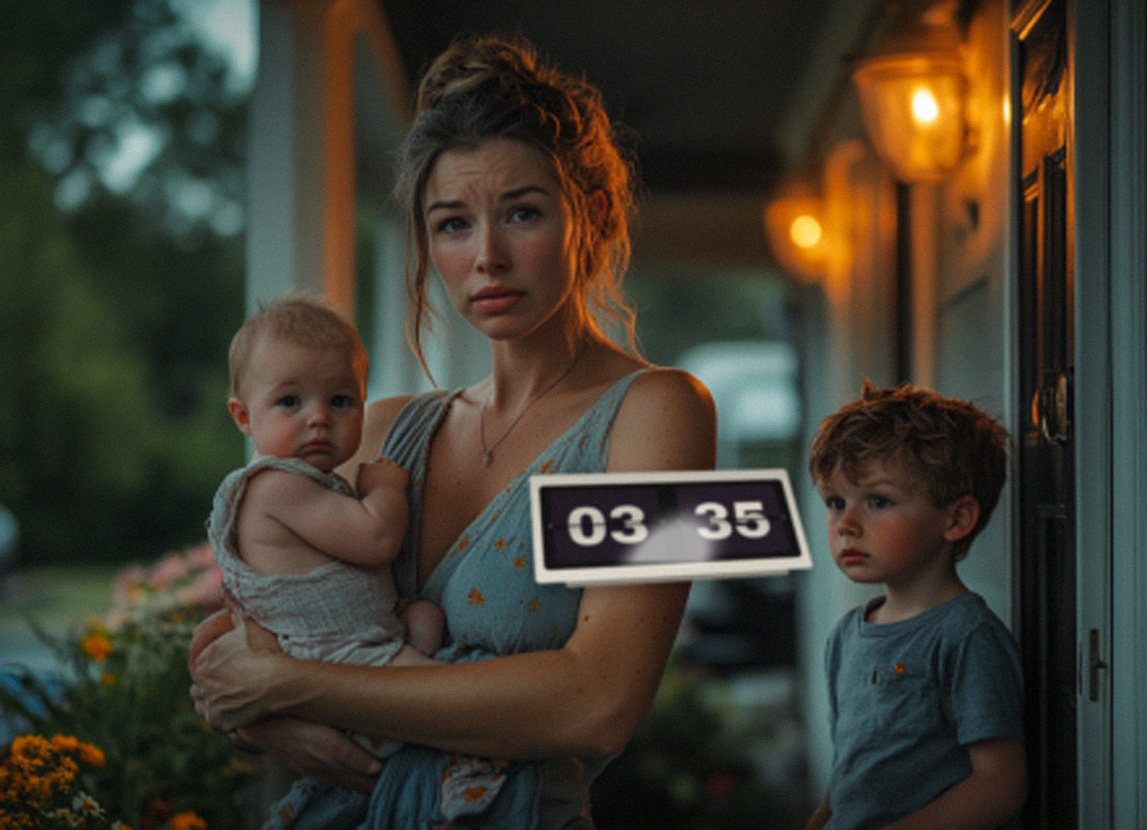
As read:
3 h 35 min
